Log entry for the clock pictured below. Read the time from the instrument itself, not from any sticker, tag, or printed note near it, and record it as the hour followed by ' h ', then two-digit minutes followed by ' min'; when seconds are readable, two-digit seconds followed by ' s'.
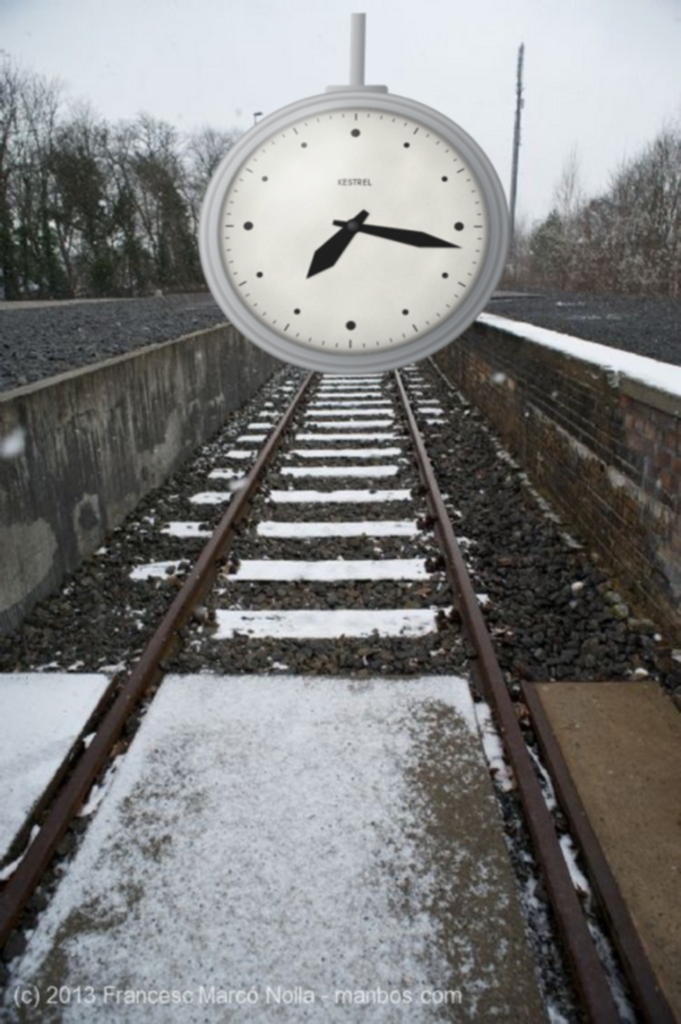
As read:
7 h 17 min
